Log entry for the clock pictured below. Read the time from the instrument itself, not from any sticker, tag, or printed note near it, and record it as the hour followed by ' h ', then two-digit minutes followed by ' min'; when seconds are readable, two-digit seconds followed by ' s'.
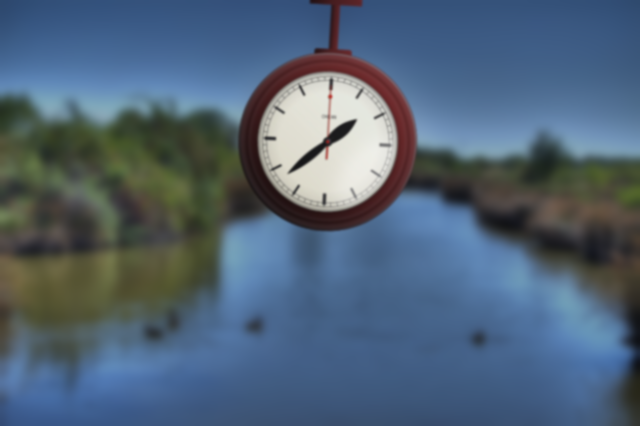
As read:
1 h 38 min 00 s
